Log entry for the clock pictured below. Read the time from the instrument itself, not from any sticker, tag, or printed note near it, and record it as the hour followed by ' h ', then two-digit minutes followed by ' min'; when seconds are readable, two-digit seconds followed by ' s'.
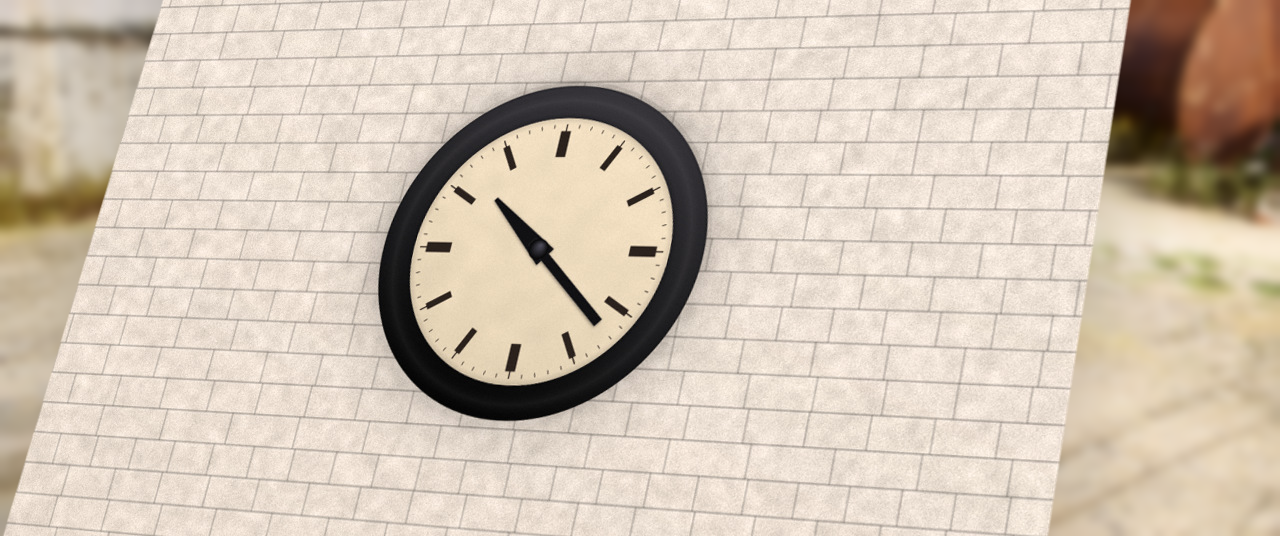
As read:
10 h 22 min
